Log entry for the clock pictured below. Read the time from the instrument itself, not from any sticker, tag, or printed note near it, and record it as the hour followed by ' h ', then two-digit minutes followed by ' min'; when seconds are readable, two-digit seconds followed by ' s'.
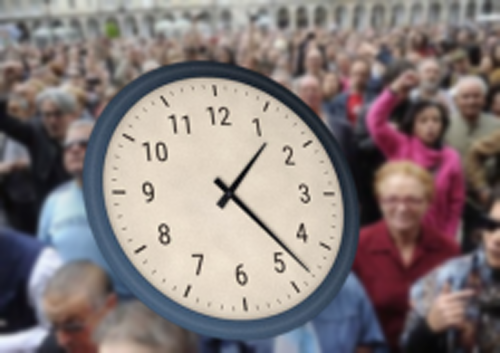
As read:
1 h 23 min
